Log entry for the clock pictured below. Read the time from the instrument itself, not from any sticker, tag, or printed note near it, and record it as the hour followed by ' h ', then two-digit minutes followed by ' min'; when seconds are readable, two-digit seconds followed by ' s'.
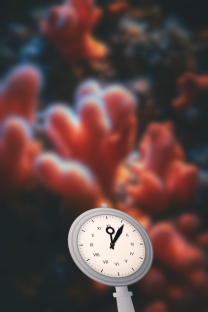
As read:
12 h 06 min
